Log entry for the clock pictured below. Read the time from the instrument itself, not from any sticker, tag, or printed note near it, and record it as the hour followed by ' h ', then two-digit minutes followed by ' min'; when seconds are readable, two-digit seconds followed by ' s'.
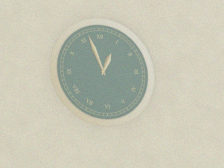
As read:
12 h 57 min
